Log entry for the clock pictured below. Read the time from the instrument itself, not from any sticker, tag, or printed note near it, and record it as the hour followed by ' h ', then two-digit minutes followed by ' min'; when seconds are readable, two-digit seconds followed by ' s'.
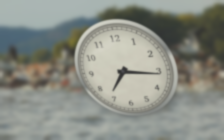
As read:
7 h 16 min
